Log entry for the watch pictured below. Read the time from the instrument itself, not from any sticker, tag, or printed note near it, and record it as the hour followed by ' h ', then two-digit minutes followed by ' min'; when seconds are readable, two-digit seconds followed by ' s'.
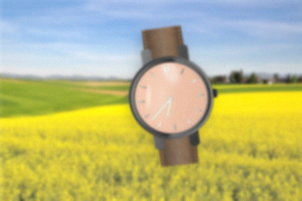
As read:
6 h 38 min
